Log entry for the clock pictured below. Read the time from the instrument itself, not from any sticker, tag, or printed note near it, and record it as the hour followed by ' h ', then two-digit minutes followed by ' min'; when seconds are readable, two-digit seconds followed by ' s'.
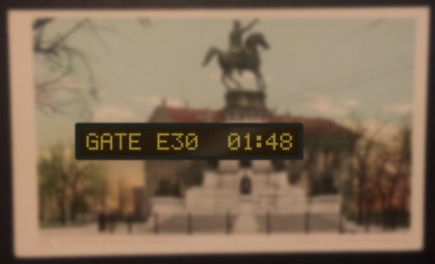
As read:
1 h 48 min
